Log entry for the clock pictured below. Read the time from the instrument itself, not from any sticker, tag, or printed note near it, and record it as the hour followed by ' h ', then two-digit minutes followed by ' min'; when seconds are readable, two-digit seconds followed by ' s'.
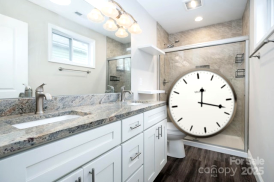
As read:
12 h 18 min
